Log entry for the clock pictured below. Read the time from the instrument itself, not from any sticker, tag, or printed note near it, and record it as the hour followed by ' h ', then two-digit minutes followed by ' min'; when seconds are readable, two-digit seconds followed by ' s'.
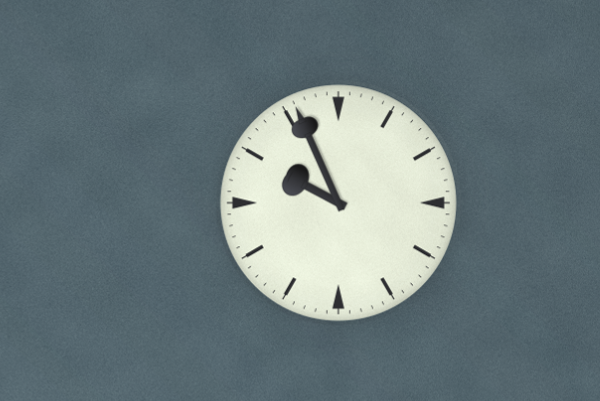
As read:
9 h 56 min
